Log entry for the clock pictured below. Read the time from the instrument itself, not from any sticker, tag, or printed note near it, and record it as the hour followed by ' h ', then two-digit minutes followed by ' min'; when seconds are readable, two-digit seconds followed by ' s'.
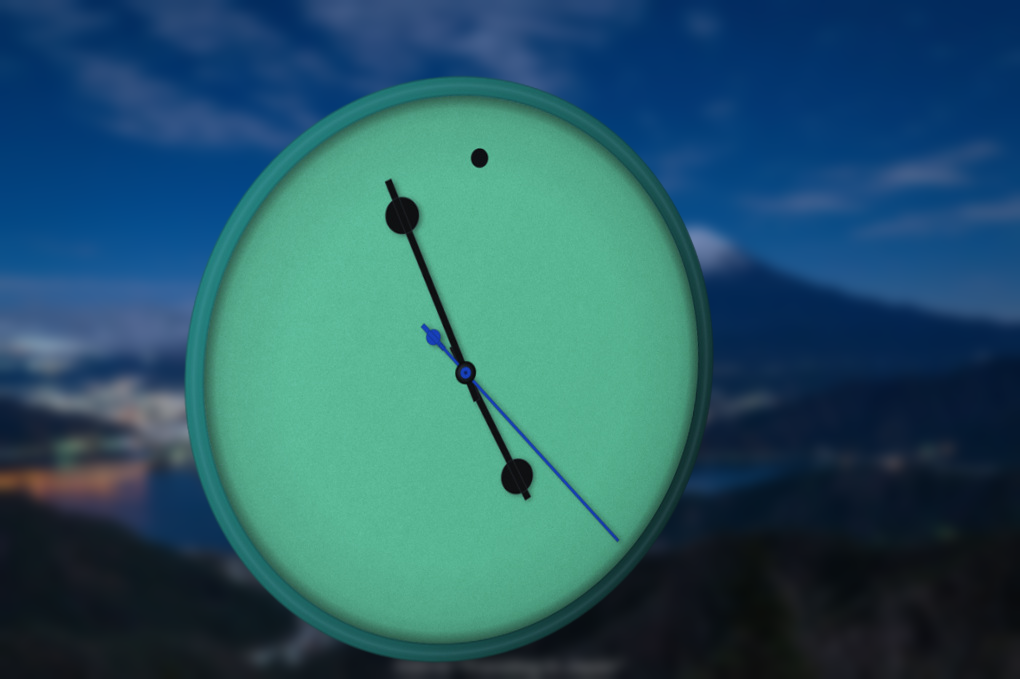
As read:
4 h 55 min 22 s
